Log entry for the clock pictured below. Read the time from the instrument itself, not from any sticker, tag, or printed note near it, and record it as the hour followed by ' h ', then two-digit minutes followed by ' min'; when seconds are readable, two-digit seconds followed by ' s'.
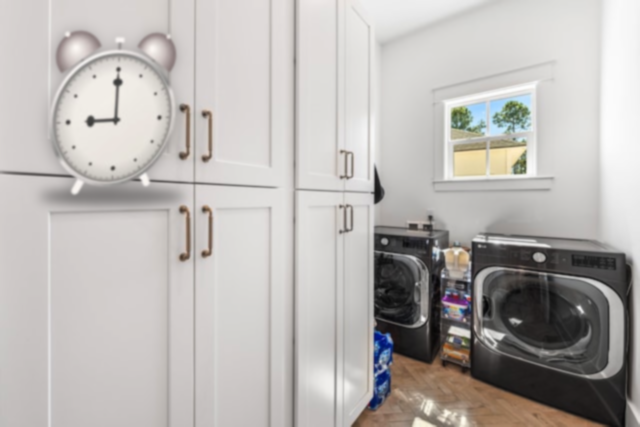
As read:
9 h 00 min
